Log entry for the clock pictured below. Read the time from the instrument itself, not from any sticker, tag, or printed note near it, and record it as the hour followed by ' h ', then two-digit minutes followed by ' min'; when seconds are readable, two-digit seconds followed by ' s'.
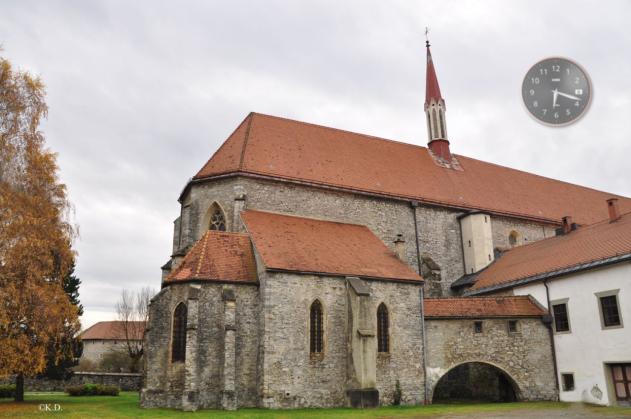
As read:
6 h 18 min
